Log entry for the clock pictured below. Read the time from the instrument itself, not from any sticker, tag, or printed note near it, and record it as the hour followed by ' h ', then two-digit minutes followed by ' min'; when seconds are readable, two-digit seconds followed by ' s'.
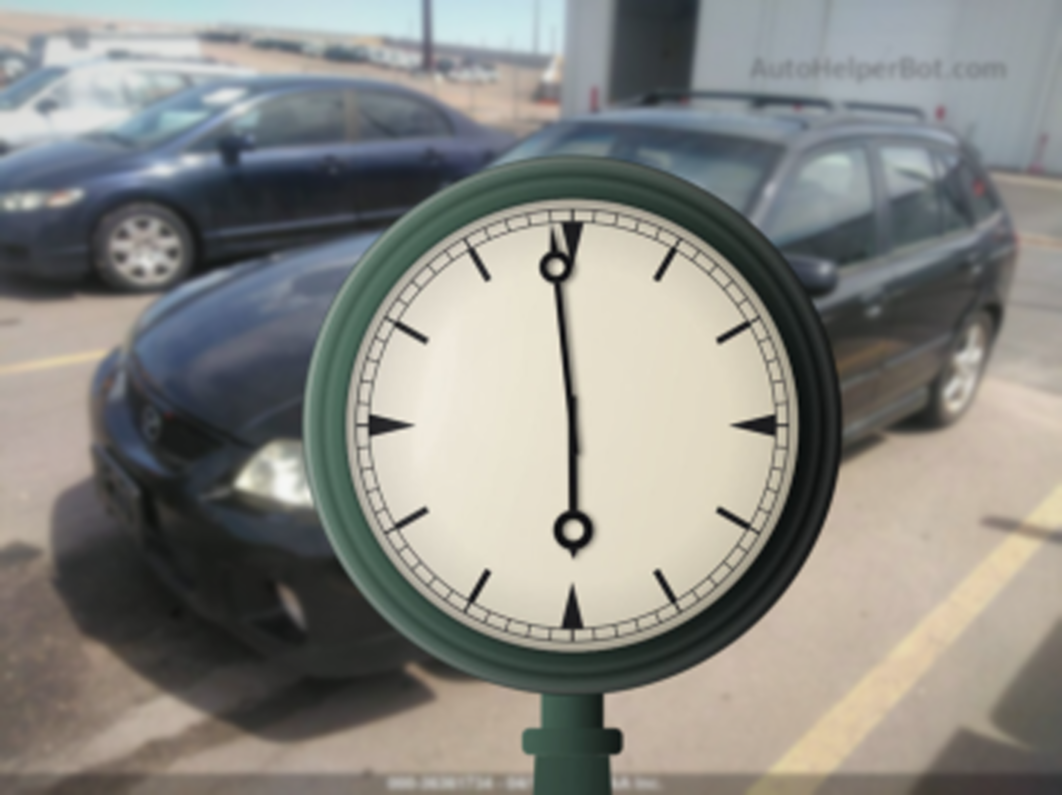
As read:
5 h 59 min
